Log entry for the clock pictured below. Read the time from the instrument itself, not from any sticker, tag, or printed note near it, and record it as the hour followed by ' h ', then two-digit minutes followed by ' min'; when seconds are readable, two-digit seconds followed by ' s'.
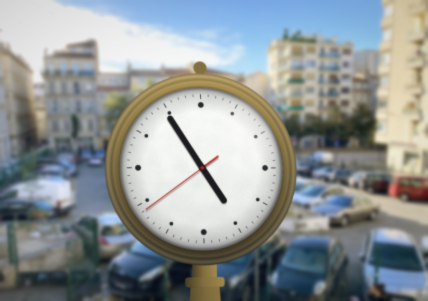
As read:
4 h 54 min 39 s
